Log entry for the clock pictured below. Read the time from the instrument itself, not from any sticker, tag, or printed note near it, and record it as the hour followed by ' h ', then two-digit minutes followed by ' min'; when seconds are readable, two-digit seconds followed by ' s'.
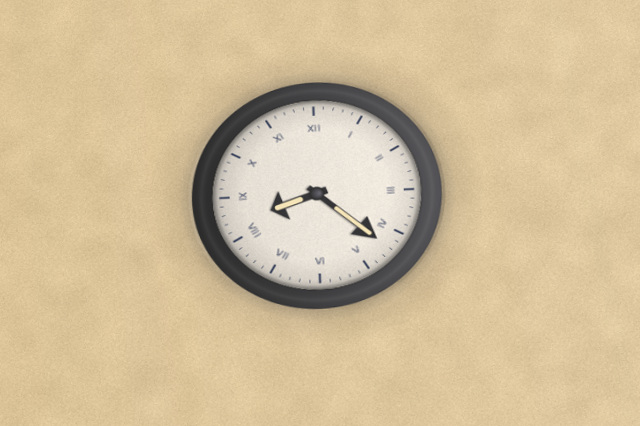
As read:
8 h 22 min
